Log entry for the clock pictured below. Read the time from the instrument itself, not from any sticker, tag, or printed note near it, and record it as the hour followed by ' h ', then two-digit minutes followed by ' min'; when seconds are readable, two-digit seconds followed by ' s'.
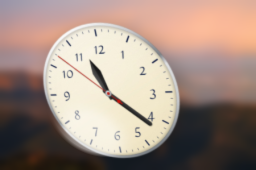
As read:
11 h 21 min 52 s
